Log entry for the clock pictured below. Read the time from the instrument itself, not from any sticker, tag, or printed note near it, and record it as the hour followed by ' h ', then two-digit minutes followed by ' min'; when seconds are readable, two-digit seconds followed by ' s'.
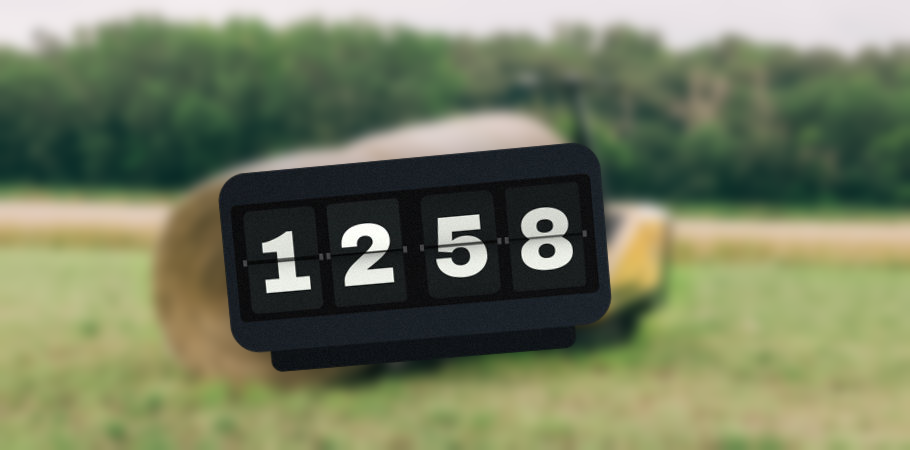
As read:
12 h 58 min
